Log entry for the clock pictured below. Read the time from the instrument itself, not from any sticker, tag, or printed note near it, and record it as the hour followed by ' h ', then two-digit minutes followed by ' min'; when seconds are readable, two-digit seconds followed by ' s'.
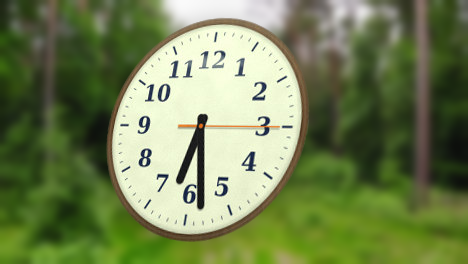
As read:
6 h 28 min 15 s
